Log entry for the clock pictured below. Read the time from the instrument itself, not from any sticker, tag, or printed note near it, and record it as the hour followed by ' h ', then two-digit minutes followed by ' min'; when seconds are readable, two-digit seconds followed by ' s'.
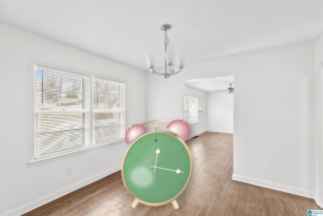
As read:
12 h 17 min
